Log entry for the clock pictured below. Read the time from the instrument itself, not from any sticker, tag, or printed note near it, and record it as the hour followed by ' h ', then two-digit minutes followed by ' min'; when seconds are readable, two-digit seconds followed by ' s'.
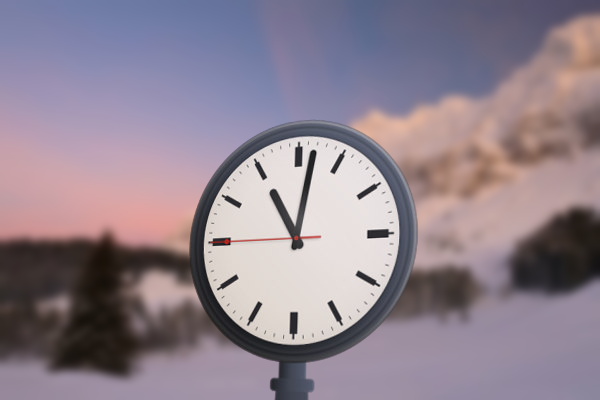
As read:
11 h 01 min 45 s
